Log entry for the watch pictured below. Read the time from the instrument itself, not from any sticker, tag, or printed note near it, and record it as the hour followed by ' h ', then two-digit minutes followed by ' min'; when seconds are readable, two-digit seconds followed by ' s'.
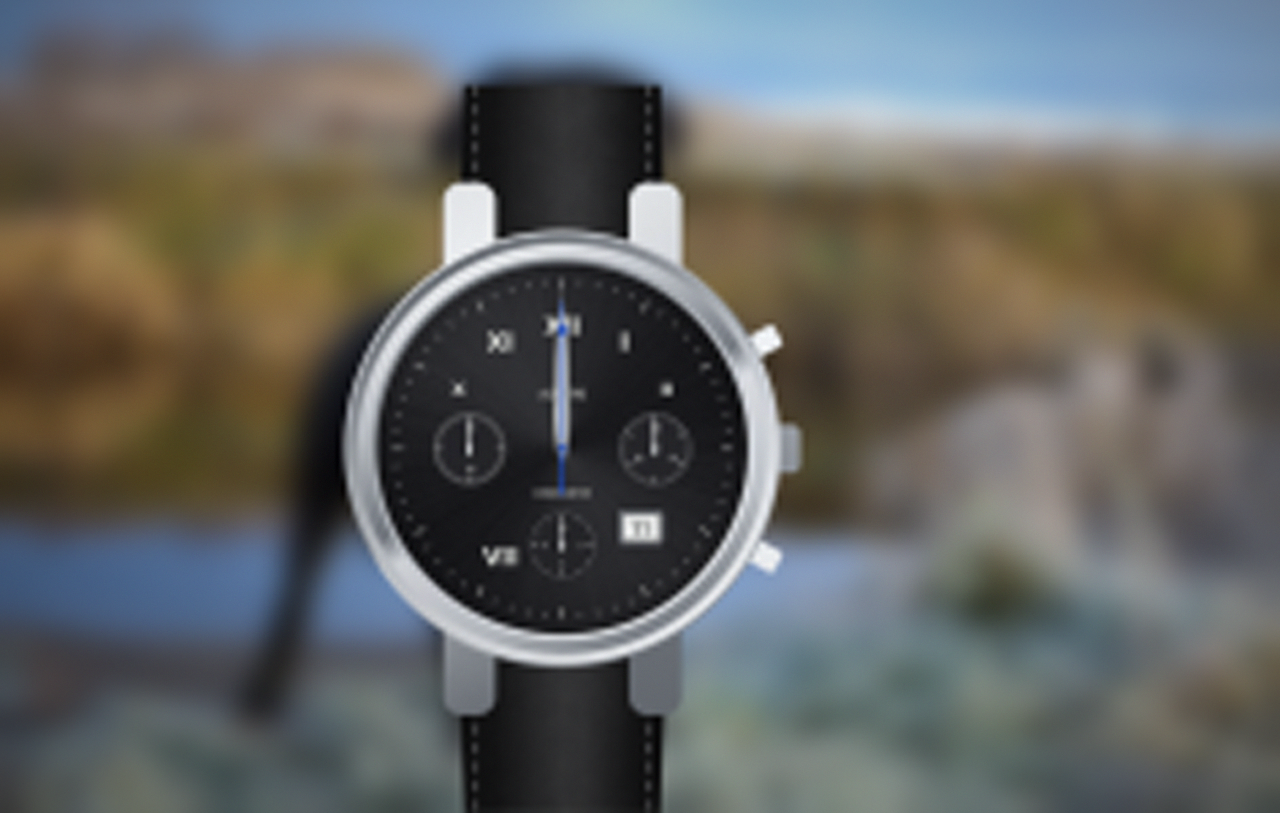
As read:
12 h 00 min
